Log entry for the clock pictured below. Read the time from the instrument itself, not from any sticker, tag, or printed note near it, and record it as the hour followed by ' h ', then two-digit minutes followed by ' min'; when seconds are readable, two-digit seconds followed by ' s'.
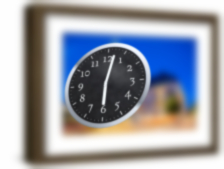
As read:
6 h 02 min
